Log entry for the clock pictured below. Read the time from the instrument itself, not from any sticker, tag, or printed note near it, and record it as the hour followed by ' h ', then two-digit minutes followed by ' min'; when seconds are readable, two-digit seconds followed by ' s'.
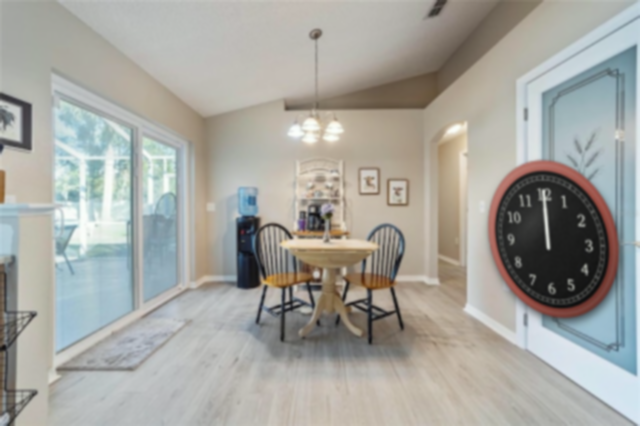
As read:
12 h 00 min
